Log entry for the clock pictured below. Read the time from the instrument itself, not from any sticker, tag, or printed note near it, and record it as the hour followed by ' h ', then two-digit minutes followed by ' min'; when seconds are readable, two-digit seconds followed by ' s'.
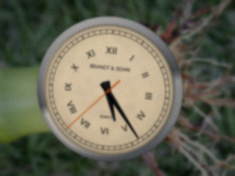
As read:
5 h 23 min 37 s
